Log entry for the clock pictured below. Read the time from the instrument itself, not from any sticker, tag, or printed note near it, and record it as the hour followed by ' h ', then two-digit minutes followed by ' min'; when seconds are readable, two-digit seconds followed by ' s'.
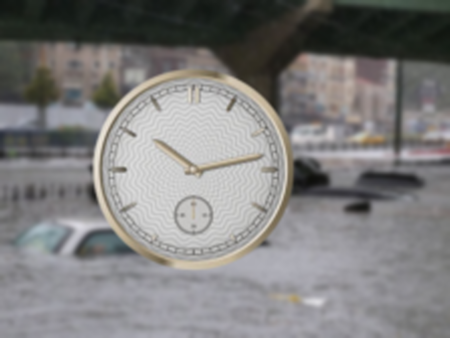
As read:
10 h 13 min
